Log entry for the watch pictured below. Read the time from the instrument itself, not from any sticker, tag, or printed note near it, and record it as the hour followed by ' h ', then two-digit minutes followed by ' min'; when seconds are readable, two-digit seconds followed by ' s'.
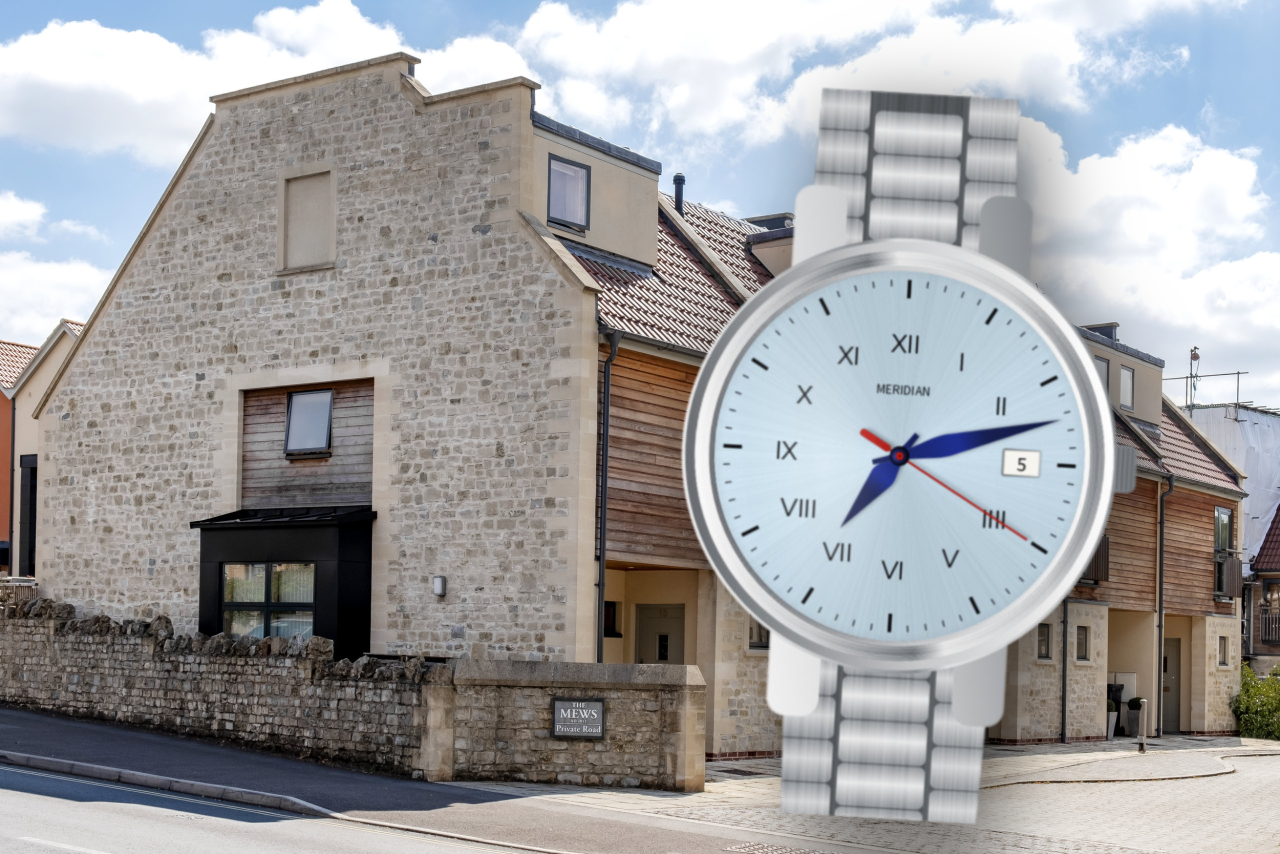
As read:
7 h 12 min 20 s
